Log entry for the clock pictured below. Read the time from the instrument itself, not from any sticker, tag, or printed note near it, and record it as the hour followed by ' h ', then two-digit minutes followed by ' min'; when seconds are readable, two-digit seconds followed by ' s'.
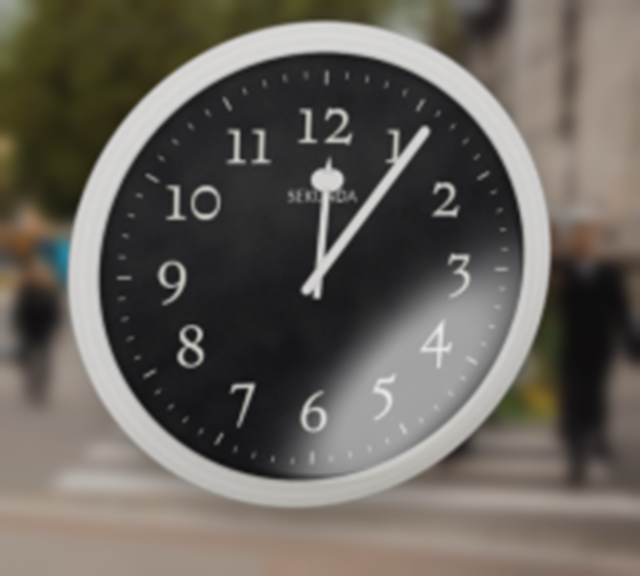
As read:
12 h 06 min
